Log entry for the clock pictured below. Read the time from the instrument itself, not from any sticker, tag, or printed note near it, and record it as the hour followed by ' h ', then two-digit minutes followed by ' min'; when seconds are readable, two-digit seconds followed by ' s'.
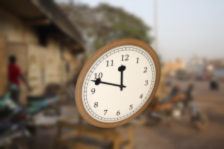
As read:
11 h 48 min
